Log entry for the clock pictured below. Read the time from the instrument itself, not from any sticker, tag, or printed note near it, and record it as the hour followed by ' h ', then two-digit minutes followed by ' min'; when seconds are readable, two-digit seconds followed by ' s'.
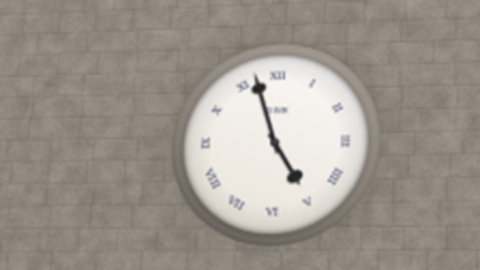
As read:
4 h 57 min
